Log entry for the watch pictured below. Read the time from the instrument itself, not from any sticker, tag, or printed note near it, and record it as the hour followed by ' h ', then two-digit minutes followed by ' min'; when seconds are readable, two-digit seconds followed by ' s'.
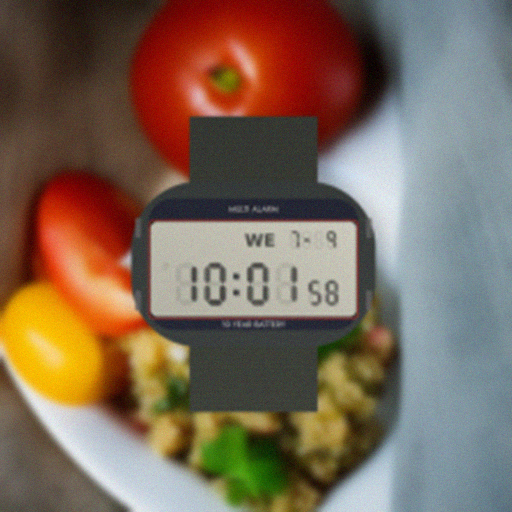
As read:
10 h 01 min 58 s
